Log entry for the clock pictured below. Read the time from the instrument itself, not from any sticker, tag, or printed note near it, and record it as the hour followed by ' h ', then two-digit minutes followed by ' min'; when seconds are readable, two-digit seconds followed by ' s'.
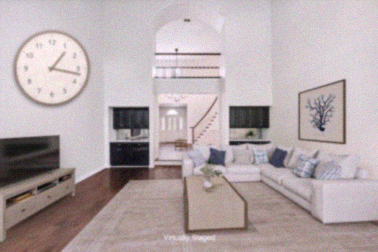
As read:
1 h 17 min
